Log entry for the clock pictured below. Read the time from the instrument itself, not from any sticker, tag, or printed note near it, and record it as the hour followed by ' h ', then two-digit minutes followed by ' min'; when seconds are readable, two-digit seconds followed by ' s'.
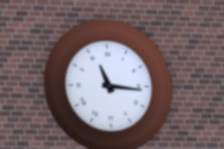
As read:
11 h 16 min
